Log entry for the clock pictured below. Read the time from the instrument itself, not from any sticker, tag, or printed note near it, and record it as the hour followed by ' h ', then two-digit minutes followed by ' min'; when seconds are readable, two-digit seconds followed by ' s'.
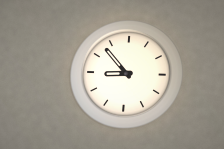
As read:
8 h 53 min
